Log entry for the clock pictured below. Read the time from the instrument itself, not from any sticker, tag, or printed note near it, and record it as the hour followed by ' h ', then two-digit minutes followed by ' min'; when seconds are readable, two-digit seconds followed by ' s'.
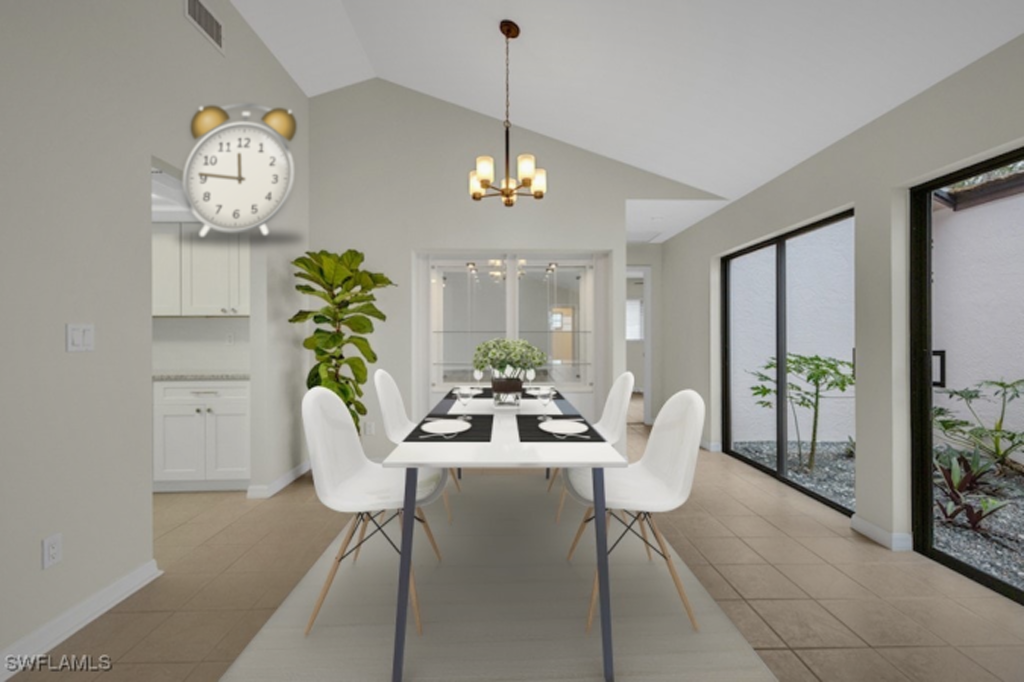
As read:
11 h 46 min
